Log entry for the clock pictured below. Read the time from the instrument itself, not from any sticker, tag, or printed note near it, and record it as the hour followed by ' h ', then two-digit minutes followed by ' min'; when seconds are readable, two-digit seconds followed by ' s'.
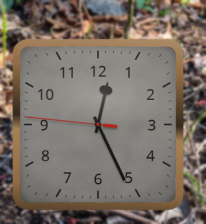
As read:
12 h 25 min 46 s
